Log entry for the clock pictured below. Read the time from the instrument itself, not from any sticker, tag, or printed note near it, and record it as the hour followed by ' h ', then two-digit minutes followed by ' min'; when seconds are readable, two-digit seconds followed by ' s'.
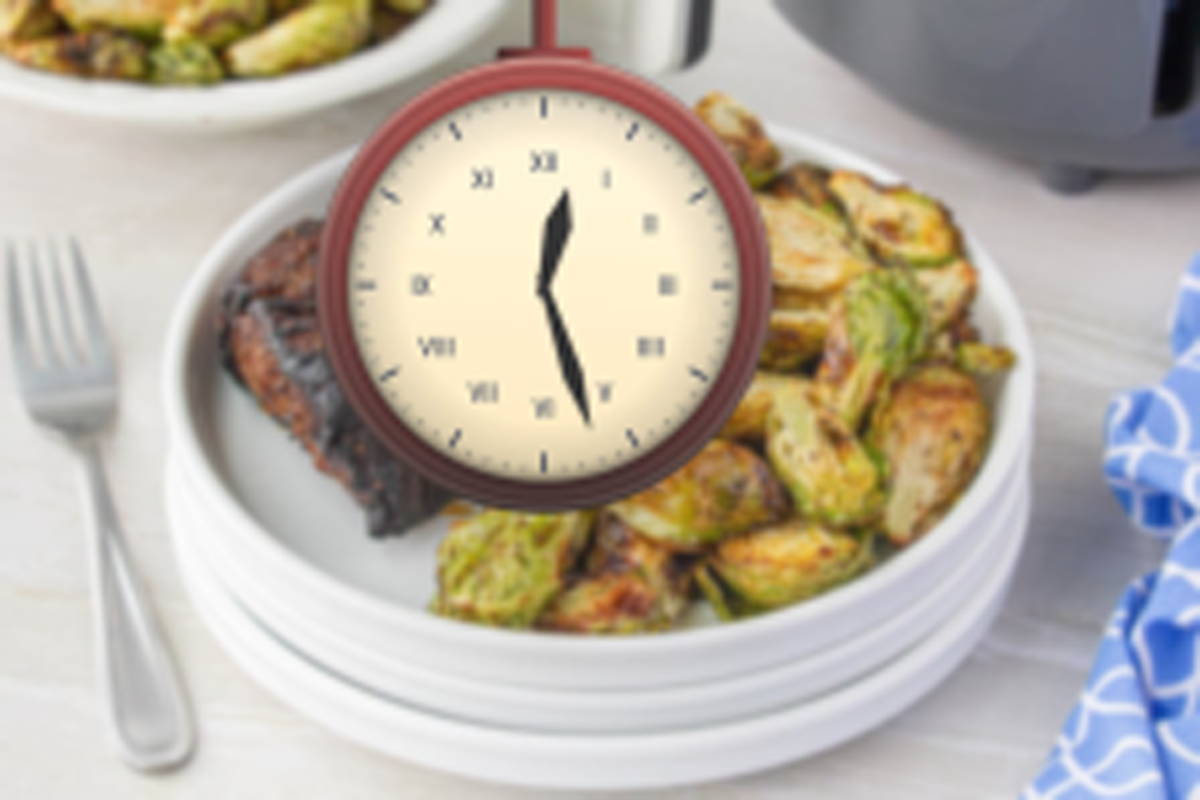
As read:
12 h 27 min
